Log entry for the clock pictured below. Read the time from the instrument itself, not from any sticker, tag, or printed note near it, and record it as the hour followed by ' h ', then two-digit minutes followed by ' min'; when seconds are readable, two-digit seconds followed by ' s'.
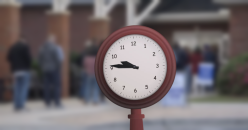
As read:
9 h 46 min
